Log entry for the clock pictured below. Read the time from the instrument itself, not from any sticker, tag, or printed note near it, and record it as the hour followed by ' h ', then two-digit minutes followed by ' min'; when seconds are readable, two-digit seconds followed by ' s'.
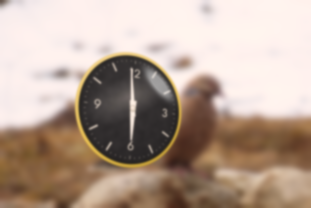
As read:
5 h 59 min
